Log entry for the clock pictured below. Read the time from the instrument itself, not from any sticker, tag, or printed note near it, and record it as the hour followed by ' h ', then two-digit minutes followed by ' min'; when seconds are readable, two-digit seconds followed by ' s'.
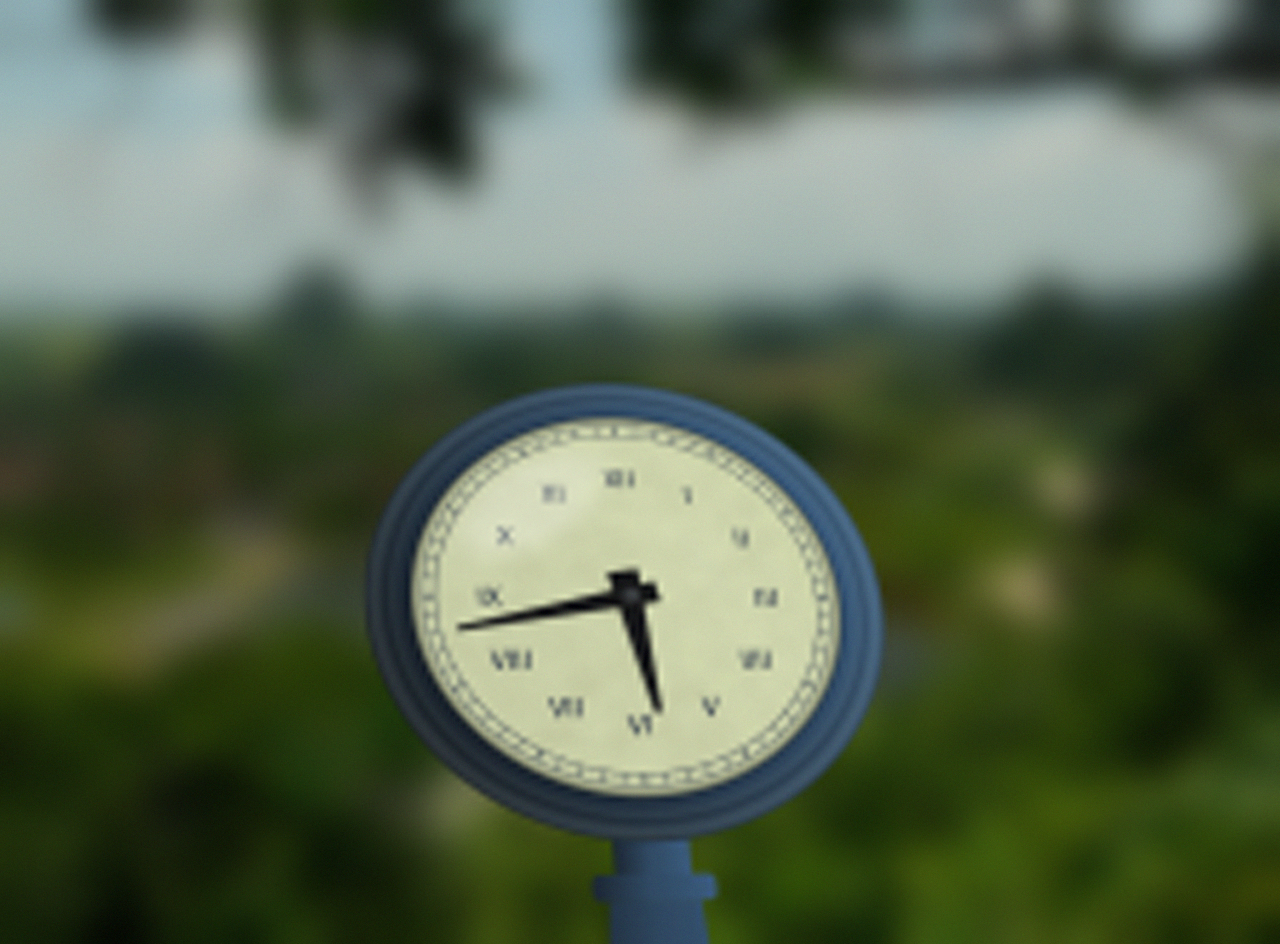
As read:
5 h 43 min
